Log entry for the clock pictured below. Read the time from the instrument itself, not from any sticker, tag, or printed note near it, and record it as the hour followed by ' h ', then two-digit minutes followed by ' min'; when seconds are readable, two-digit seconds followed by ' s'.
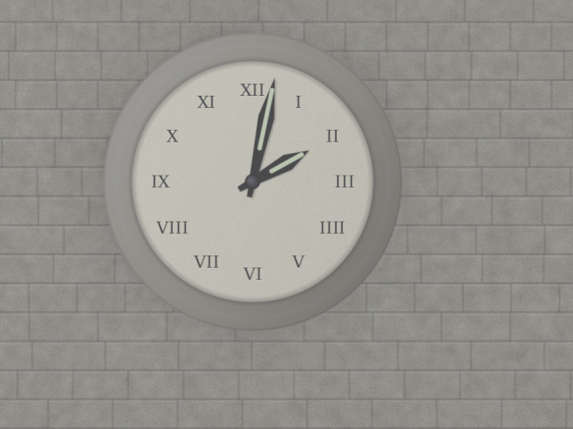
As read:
2 h 02 min
